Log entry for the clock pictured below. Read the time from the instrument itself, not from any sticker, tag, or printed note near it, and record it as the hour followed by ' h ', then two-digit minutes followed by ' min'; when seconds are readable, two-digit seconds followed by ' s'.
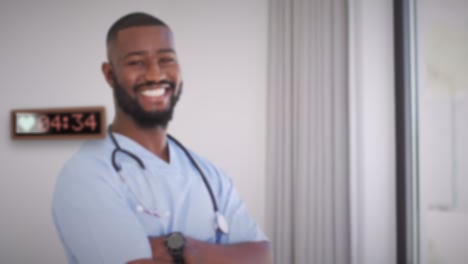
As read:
4 h 34 min
